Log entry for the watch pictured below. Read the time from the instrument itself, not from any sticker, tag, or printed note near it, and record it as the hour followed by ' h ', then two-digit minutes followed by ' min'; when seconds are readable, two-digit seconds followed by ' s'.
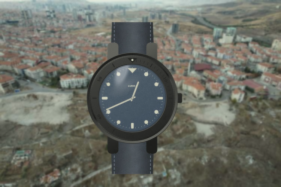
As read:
12 h 41 min
